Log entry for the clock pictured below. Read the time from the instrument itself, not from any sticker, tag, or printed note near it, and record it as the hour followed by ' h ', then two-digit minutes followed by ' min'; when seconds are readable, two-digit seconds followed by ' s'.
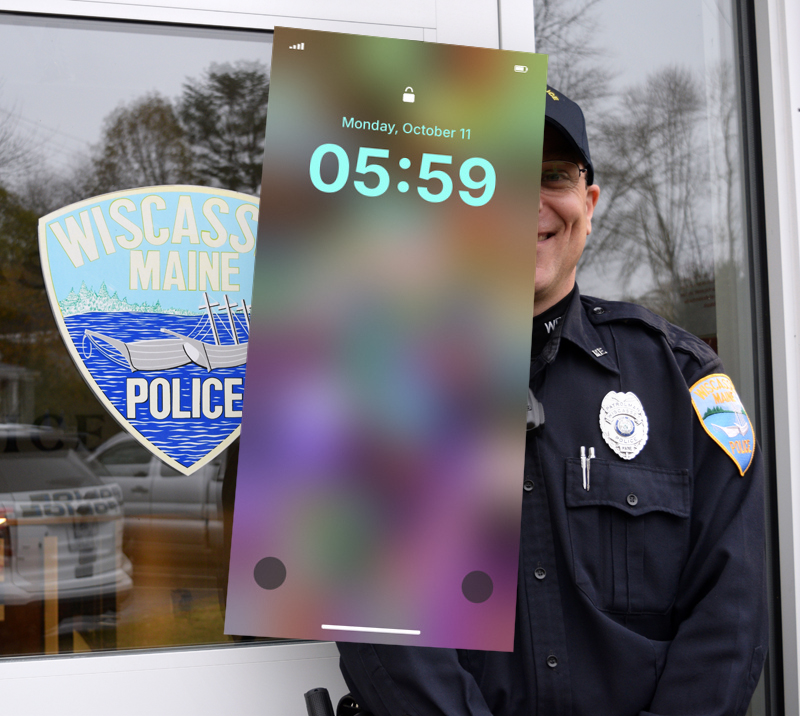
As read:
5 h 59 min
